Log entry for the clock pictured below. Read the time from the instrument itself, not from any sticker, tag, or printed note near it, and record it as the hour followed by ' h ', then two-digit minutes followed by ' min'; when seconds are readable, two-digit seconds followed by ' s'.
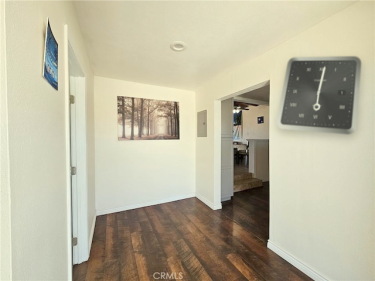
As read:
6 h 01 min
